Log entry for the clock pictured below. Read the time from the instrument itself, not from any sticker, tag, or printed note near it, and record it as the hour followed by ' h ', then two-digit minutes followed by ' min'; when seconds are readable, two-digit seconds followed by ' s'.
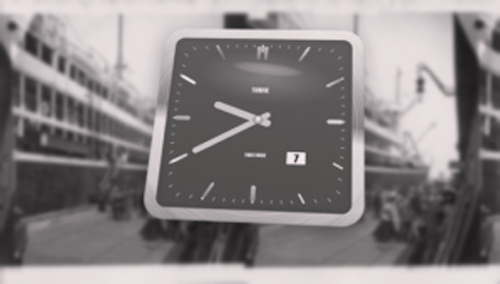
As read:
9 h 40 min
